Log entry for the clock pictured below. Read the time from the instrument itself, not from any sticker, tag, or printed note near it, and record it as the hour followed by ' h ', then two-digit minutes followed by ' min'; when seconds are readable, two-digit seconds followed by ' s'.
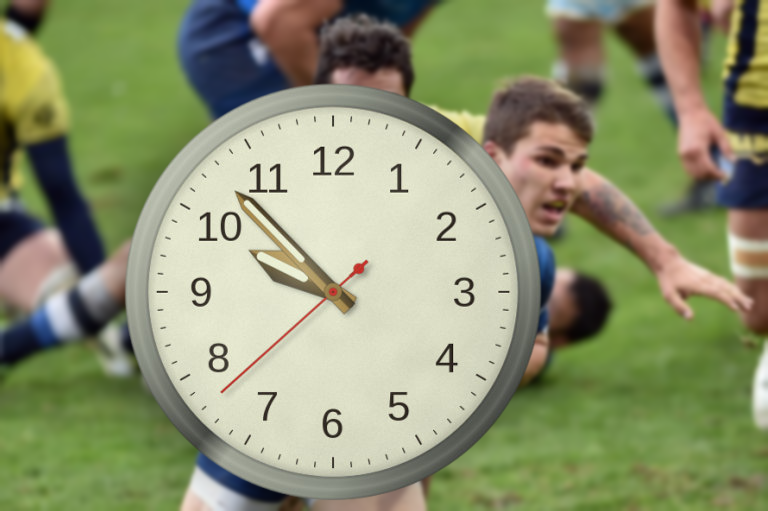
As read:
9 h 52 min 38 s
